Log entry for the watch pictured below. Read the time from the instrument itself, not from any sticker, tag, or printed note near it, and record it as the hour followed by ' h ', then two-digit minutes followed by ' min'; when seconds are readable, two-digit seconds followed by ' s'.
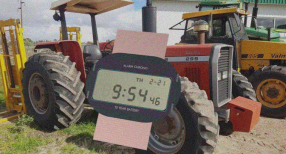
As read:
9 h 54 min 46 s
